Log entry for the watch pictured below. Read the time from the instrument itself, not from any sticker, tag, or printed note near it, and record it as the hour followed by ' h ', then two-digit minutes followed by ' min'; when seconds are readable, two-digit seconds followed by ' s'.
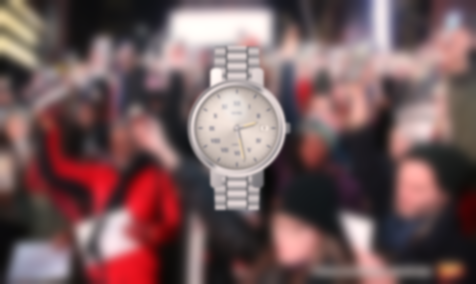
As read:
2 h 28 min
